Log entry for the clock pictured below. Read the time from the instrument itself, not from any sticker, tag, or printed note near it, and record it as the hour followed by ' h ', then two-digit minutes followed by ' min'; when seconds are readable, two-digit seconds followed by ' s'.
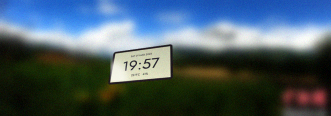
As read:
19 h 57 min
